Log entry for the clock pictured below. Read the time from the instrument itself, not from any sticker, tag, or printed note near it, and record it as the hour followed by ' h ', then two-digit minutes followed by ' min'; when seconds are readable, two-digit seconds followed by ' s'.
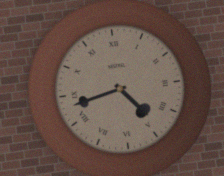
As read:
4 h 43 min
